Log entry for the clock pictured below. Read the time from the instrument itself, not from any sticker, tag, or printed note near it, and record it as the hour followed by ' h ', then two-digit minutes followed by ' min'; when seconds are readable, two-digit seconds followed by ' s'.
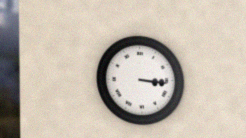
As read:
3 h 16 min
